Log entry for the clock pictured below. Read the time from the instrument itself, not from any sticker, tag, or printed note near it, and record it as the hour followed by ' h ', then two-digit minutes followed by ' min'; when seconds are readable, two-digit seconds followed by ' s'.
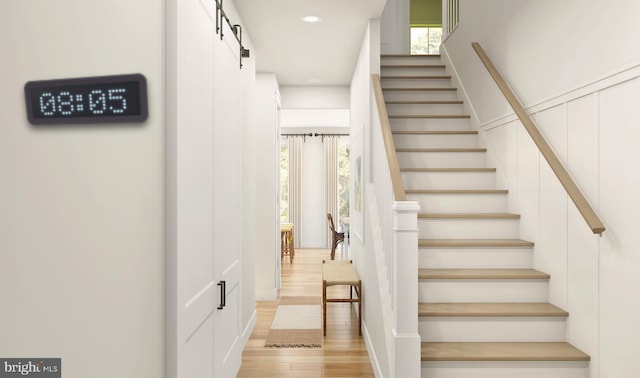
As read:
8 h 05 min
